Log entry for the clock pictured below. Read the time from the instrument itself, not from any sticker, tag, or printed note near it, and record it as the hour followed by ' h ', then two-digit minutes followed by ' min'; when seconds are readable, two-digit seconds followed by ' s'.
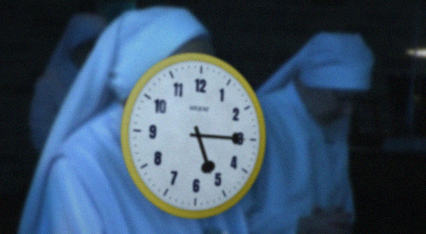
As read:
5 h 15 min
